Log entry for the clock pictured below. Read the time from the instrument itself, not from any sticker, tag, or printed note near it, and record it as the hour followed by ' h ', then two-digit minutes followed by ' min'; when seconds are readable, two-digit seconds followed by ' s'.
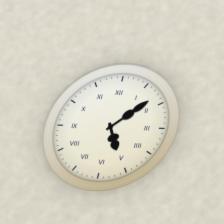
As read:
5 h 08 min
